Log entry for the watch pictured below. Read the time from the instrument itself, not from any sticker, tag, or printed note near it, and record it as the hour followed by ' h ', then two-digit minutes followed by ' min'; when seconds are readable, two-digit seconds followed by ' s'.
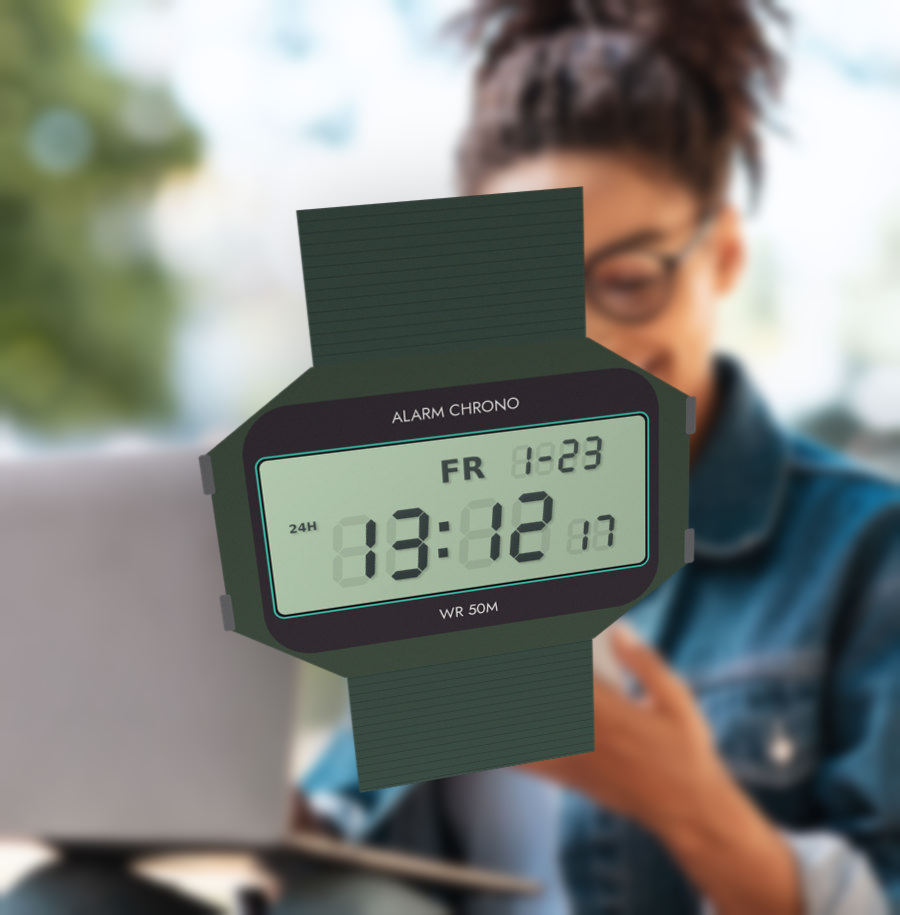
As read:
13 h 12 min 17 s
